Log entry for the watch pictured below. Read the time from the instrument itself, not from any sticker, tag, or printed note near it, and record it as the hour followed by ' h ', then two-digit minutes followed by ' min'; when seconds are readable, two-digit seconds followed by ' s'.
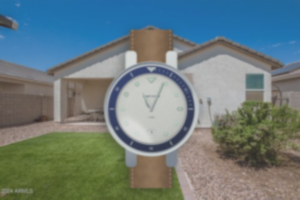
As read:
11 h 04 min
